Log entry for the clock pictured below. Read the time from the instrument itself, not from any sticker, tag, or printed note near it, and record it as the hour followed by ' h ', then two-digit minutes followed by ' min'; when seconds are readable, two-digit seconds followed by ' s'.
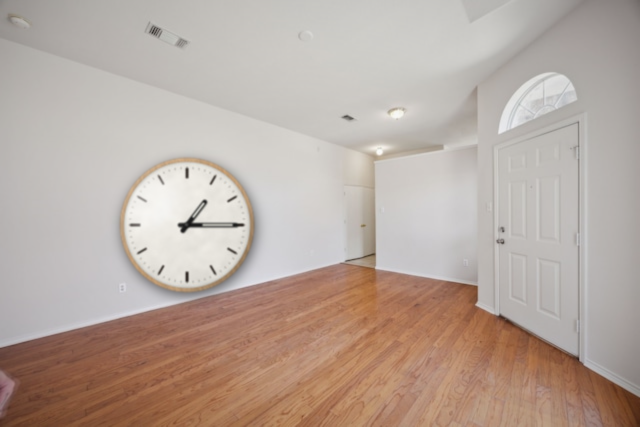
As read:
1 h 15 min
